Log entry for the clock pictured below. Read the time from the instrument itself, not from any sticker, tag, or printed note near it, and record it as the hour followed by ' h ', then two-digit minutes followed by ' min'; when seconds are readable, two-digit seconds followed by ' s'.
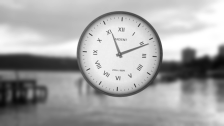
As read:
11 h 11 min
